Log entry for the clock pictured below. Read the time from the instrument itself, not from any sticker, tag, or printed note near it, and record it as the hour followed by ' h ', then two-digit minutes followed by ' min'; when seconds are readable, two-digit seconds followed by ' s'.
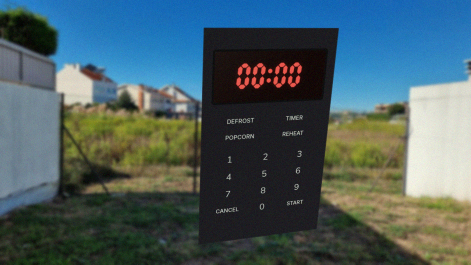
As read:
0 h 00 min
